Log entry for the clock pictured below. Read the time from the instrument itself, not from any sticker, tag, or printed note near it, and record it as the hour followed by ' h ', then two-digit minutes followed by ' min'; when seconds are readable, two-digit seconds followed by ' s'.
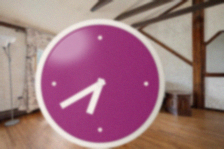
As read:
6 h 40 min
